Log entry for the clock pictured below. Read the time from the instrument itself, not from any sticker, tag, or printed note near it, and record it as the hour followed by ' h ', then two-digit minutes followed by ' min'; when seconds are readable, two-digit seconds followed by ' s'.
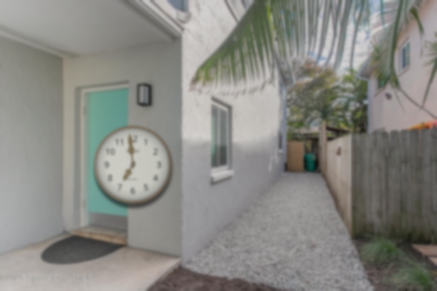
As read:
6 h 59 min
